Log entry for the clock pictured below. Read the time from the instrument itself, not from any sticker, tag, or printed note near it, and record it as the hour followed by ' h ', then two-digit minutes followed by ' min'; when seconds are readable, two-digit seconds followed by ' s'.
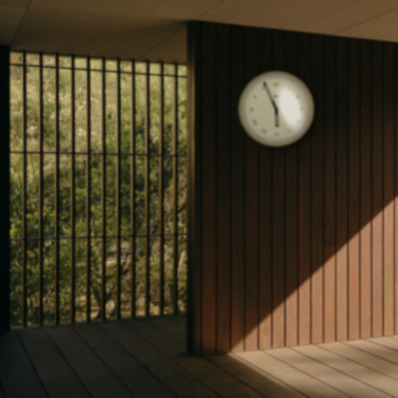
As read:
5 h 56 min
